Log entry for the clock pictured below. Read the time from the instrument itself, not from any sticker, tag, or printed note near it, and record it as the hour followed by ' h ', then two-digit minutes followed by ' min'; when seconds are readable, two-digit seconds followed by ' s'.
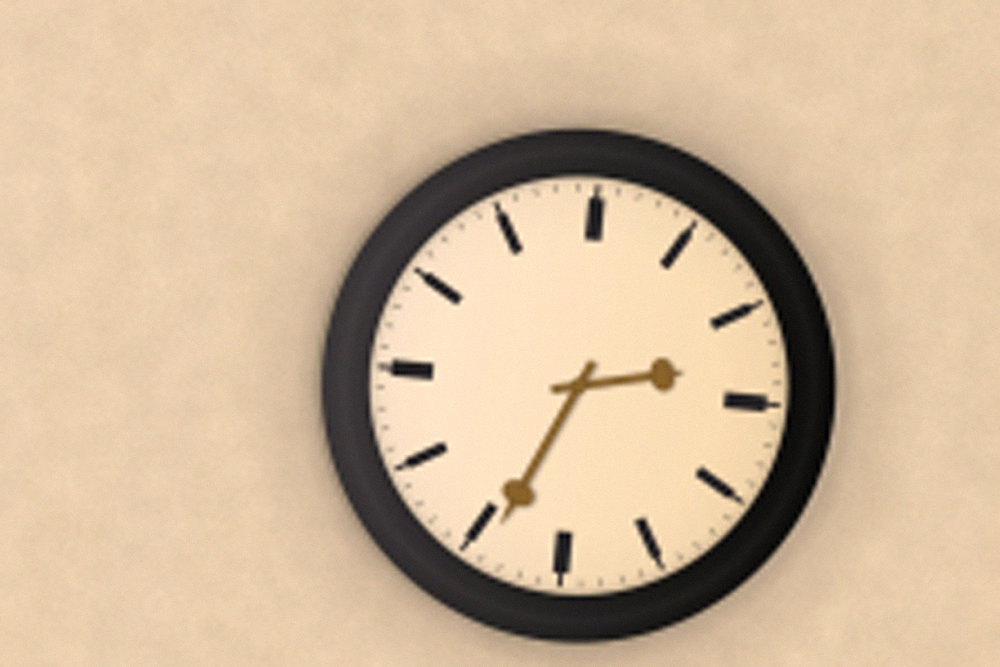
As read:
2 h 34 min
